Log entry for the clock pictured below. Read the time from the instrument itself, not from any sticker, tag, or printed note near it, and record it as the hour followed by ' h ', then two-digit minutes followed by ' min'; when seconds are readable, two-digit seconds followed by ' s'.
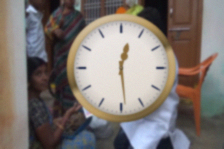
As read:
12 h 29 min
